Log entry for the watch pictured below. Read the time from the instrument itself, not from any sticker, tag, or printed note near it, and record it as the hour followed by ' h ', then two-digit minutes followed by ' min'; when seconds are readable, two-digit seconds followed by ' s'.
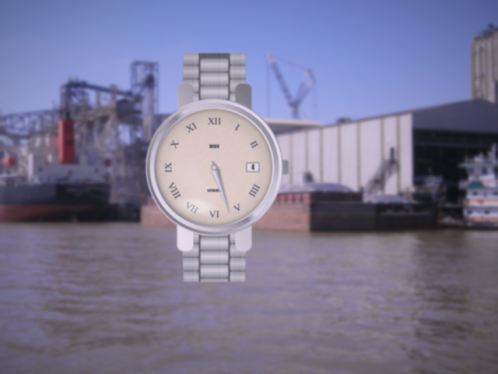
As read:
5 h 27 min
